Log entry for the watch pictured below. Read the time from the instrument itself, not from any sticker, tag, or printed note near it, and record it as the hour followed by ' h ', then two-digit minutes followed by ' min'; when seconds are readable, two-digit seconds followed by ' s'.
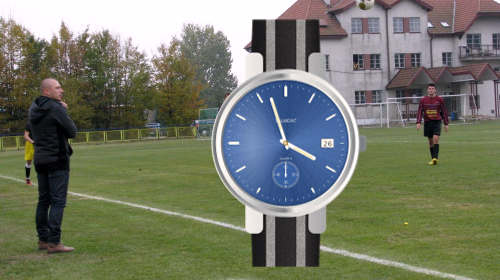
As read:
3 h 57 min
